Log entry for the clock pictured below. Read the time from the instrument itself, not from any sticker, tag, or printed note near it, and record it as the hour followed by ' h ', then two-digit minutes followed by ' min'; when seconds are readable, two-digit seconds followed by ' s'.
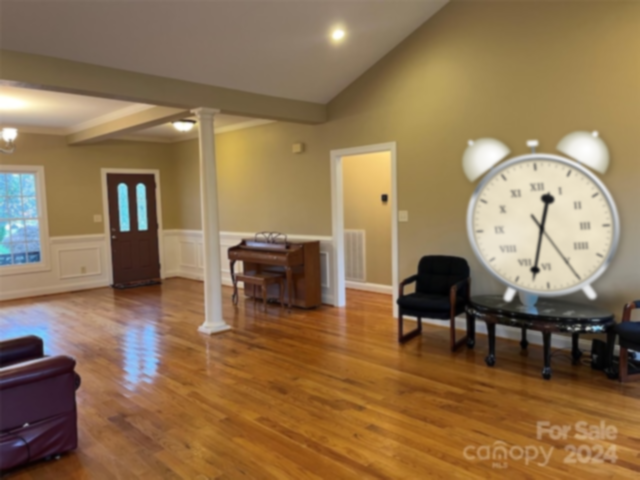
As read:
12 h 32 min 25 s
